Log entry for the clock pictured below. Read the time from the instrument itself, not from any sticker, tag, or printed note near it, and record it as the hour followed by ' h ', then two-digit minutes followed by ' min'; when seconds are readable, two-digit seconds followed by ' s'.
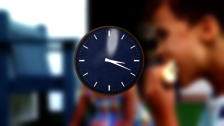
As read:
3 h 19 min
